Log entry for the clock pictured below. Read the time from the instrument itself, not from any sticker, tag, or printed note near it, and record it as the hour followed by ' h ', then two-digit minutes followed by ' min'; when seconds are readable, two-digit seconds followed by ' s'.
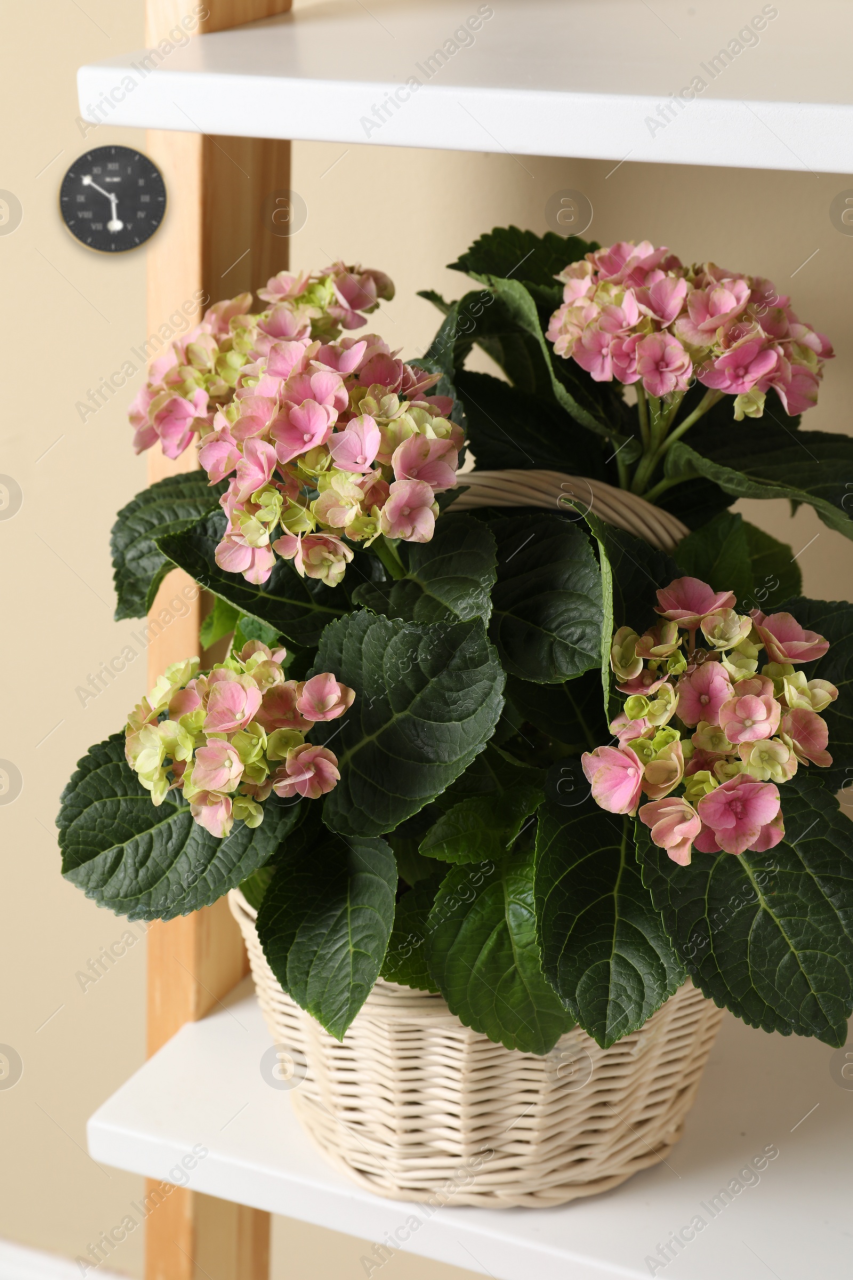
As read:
5 h 51 min
